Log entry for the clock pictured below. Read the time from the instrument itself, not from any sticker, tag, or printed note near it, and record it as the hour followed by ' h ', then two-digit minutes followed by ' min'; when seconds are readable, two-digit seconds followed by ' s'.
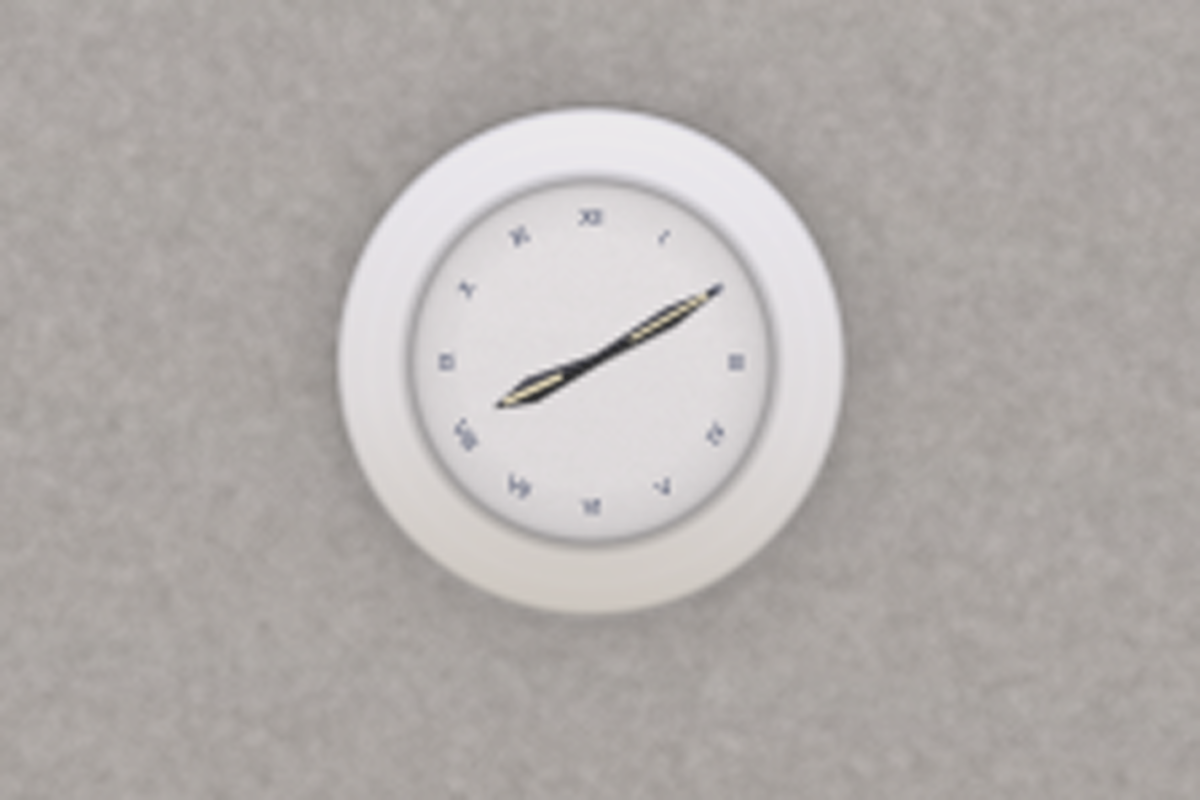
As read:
8 h 10 min
